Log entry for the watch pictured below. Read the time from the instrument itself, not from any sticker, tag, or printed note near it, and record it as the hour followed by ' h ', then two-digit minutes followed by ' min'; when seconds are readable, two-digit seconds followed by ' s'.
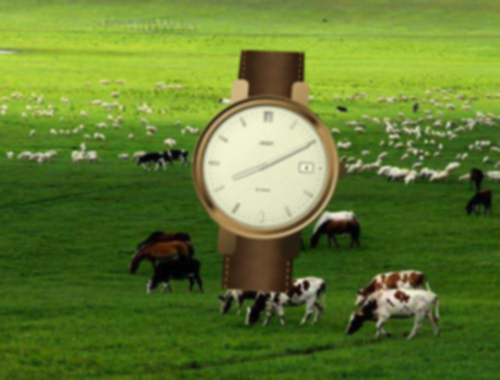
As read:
8 h 10 min
